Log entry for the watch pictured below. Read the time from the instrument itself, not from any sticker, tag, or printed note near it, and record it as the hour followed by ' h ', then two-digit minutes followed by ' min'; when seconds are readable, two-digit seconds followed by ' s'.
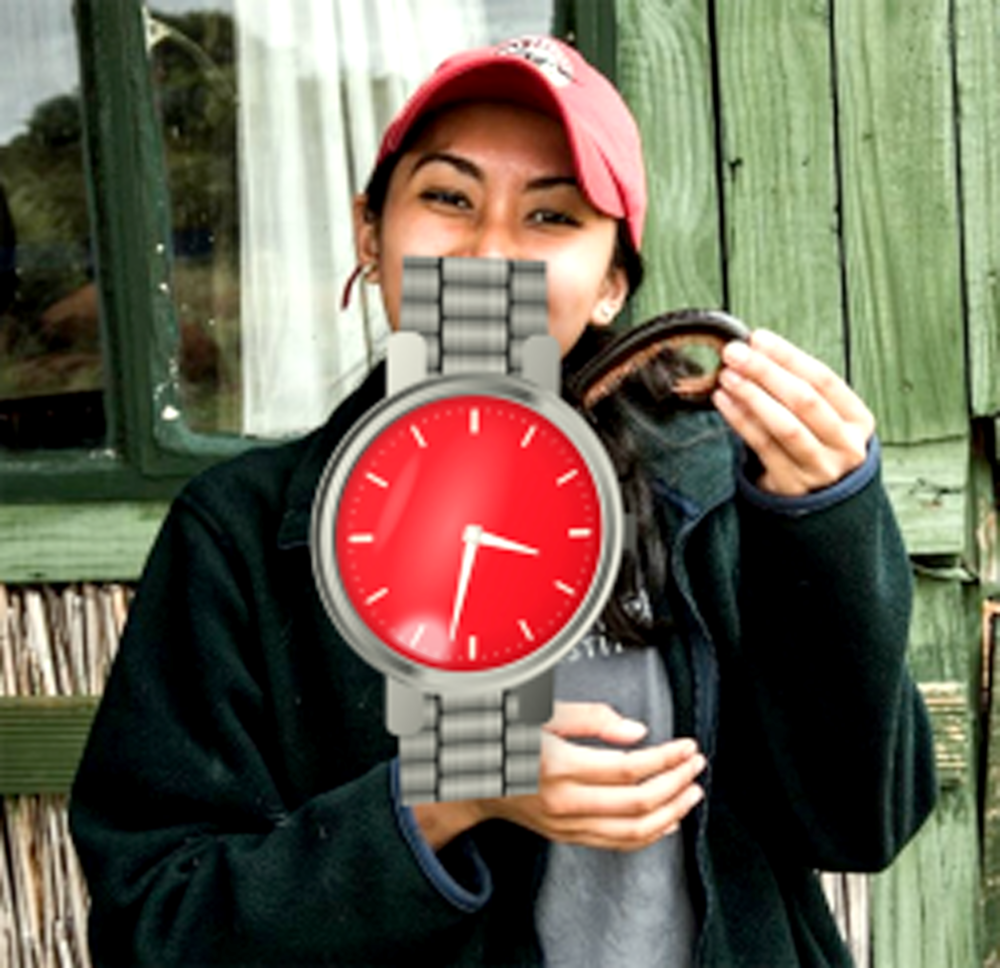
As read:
3 h 32 min
